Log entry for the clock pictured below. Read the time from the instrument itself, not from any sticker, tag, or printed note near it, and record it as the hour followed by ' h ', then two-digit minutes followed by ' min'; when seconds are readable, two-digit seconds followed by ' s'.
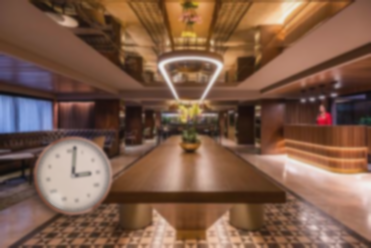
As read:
3 h 02 min
